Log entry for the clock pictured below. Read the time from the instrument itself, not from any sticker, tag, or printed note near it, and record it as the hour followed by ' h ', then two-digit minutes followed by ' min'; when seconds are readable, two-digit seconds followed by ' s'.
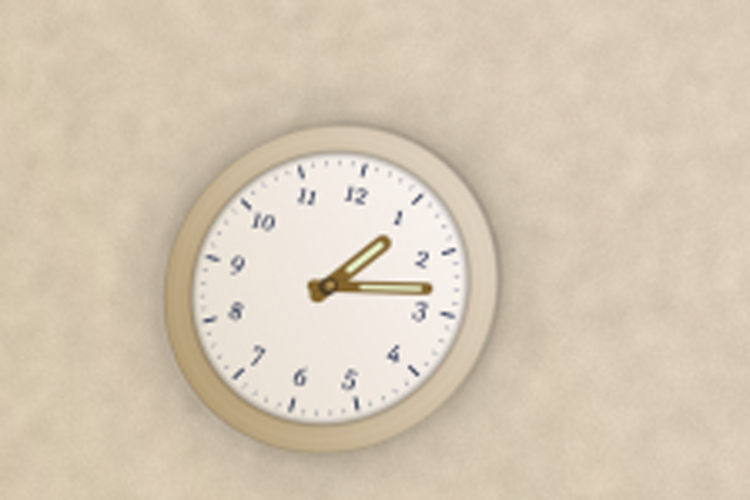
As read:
1 h 13 min
